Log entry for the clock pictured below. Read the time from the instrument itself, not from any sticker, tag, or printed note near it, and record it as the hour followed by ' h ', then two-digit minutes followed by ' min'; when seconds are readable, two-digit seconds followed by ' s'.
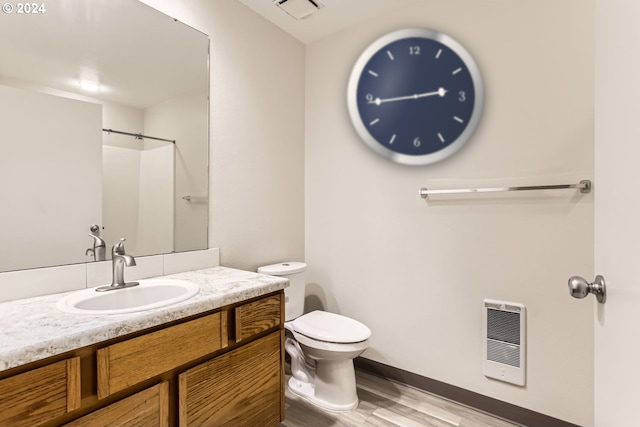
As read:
2 h 44 min
